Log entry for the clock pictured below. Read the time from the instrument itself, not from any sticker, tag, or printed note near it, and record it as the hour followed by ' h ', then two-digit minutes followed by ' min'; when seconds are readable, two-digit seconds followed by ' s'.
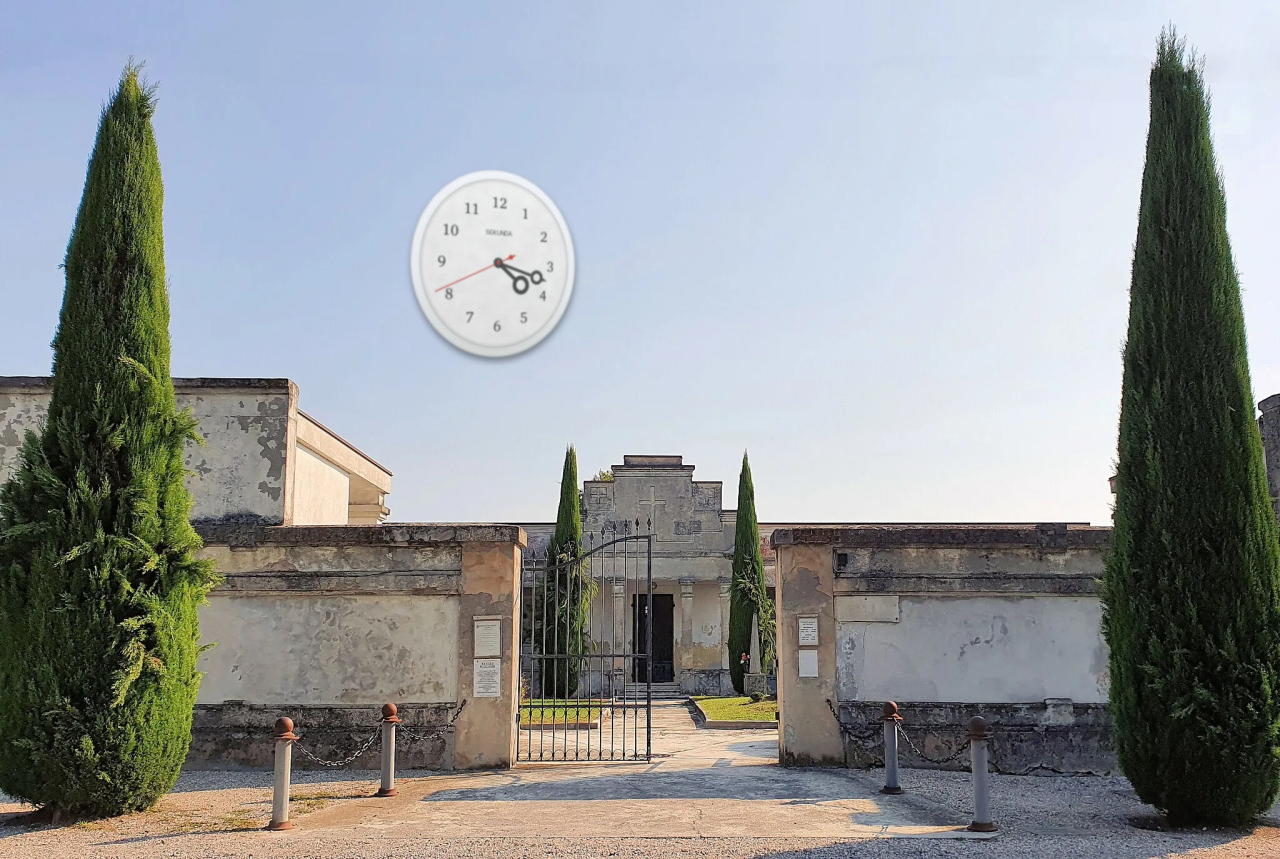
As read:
4 h 17 min 41 s
